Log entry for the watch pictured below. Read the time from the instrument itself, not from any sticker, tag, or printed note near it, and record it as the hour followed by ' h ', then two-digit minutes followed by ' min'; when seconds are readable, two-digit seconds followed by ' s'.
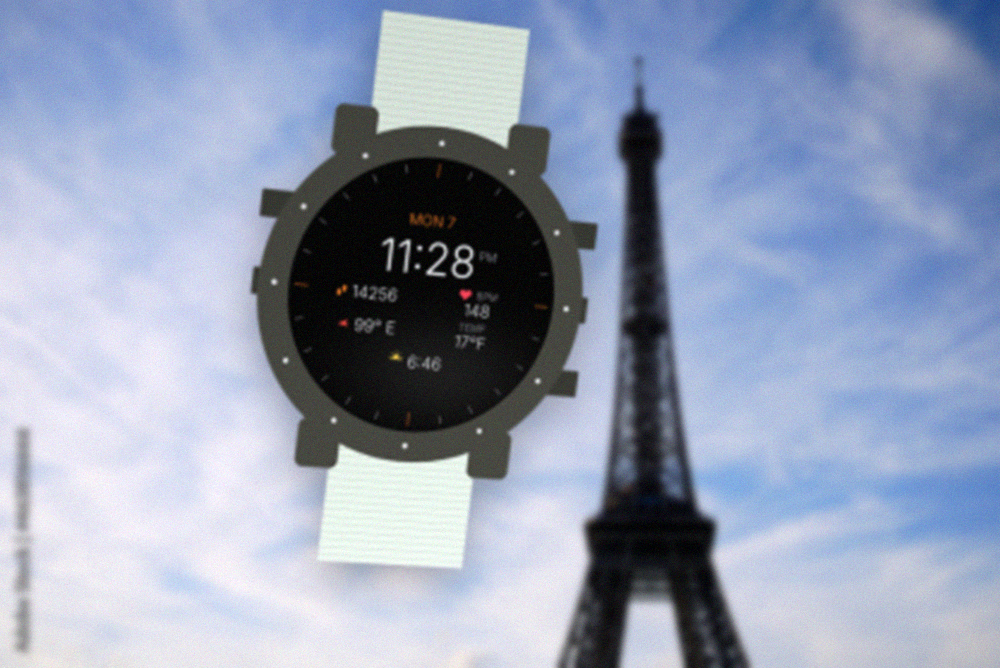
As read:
11 h 28 min
